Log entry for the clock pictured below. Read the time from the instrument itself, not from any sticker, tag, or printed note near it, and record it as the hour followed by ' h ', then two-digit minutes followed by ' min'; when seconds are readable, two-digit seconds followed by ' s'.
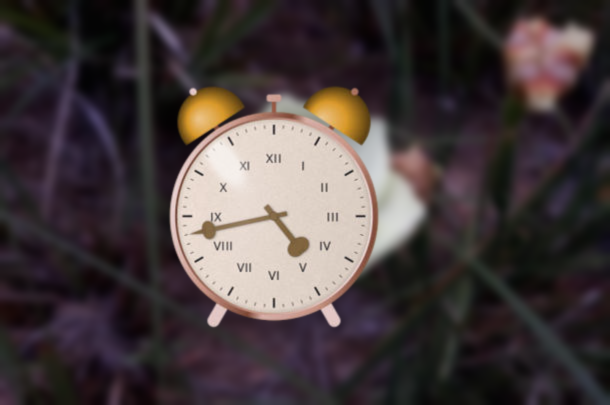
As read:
4 h 43 min
